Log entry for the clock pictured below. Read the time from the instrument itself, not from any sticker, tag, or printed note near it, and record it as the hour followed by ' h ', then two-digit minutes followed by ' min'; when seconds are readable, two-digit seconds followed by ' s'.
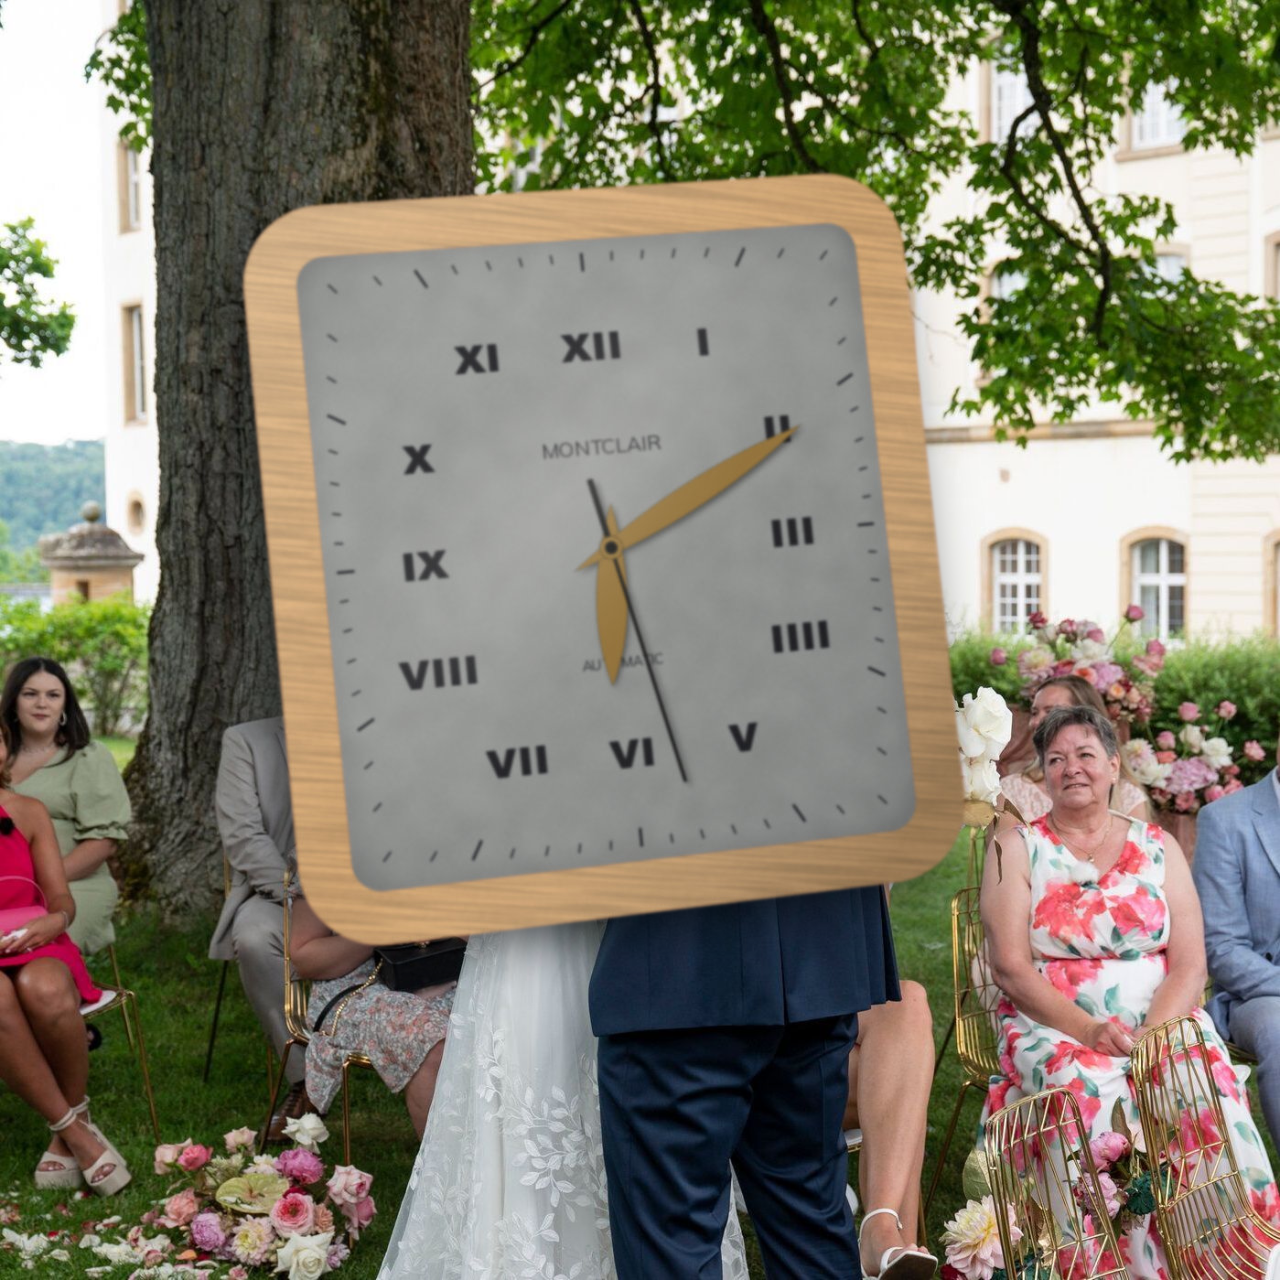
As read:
6 h 10 min 28 s
